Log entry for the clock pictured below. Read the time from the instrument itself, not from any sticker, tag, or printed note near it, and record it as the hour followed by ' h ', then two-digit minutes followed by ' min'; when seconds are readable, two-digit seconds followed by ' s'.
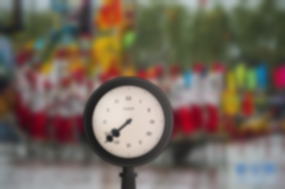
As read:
7 h 38 min
